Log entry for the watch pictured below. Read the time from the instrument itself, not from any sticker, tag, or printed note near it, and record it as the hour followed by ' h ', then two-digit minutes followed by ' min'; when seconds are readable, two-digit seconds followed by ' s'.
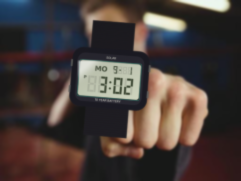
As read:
3 h 02 min
